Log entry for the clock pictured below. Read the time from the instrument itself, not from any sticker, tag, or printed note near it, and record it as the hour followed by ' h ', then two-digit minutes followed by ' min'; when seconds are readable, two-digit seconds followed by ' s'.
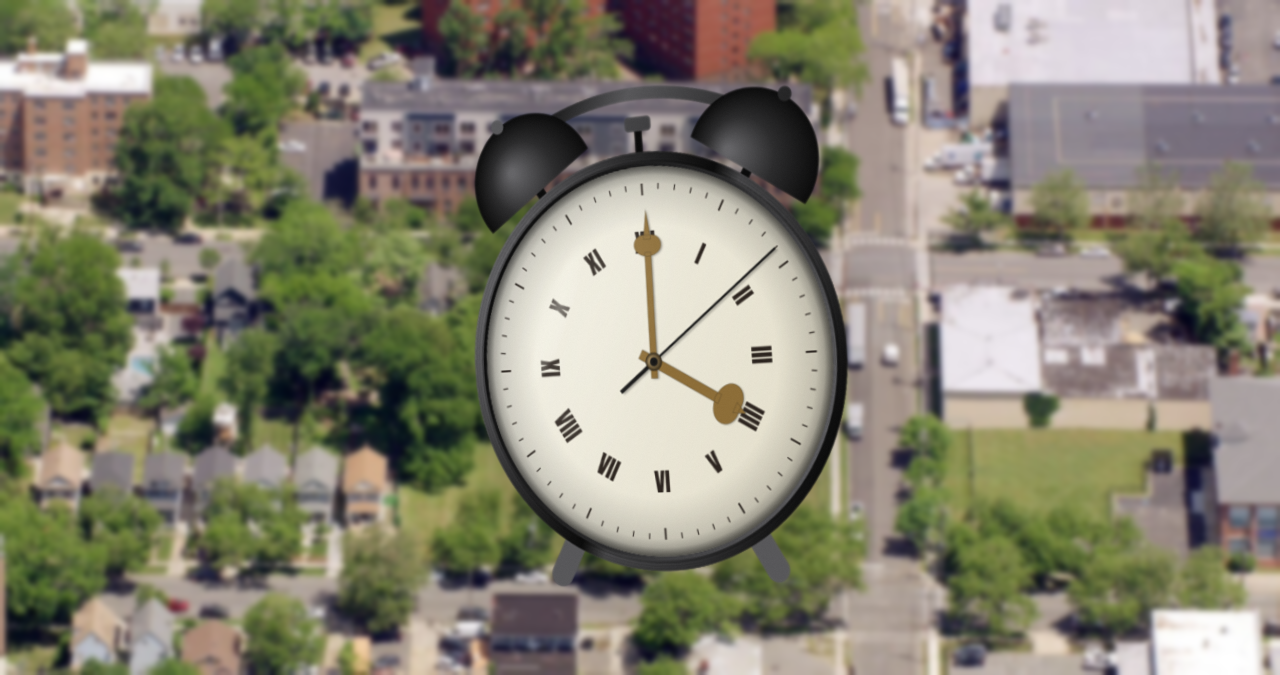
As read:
4 h 00 min 09 s
